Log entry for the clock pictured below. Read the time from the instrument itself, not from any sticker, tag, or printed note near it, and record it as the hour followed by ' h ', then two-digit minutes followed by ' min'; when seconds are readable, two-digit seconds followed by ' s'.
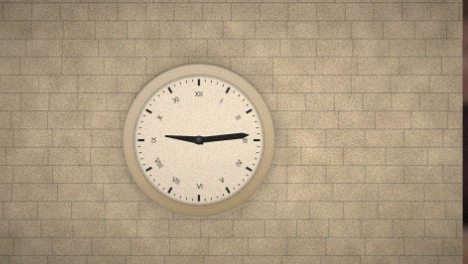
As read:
9 h 14 min
